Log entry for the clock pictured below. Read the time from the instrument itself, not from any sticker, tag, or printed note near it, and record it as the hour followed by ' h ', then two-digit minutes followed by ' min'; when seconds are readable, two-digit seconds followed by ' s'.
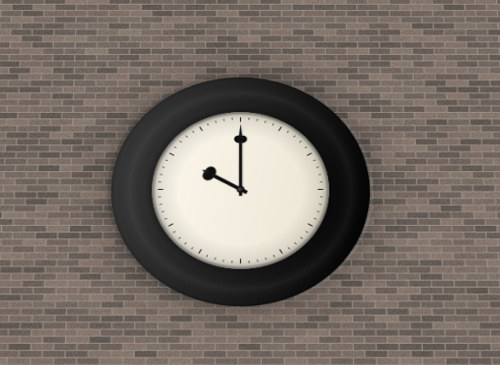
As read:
10 h 00 min
